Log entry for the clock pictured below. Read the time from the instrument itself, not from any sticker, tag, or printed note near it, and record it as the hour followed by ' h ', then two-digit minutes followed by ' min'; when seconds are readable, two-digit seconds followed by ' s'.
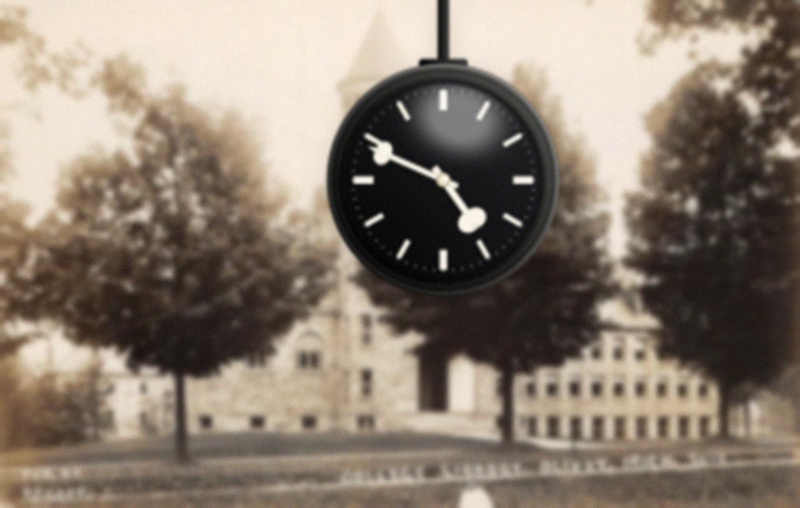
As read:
4 h 49 min
